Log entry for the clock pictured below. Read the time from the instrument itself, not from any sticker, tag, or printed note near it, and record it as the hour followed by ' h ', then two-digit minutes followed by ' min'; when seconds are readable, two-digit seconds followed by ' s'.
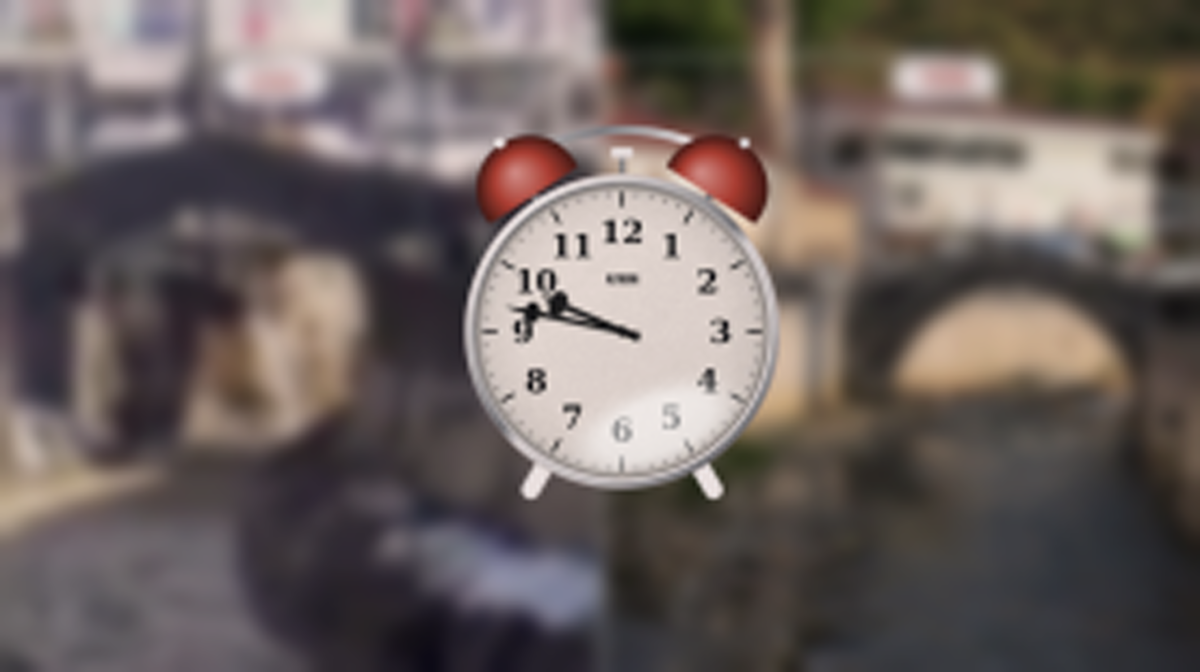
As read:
9 h 47 min
